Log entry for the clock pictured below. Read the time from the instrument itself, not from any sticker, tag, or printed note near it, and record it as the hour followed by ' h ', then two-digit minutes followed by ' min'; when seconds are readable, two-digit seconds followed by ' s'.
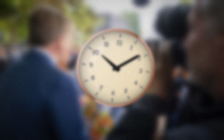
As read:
10 h 09 min
